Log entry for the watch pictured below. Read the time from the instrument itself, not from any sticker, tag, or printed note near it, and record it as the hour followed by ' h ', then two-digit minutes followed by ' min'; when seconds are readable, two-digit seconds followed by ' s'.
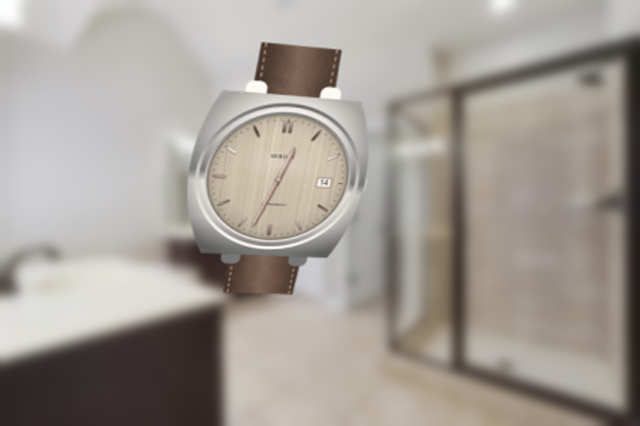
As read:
12 h 33 min
